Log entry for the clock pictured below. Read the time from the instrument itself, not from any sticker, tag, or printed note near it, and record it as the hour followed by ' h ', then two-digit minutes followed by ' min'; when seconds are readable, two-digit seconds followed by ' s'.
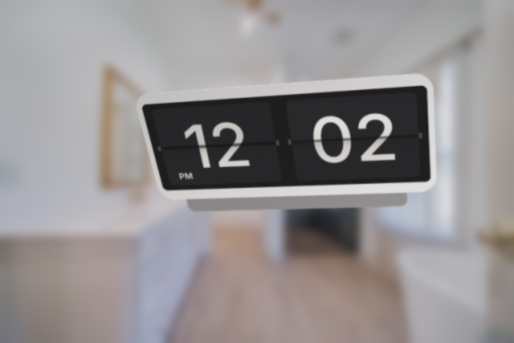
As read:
12 h 02 min
